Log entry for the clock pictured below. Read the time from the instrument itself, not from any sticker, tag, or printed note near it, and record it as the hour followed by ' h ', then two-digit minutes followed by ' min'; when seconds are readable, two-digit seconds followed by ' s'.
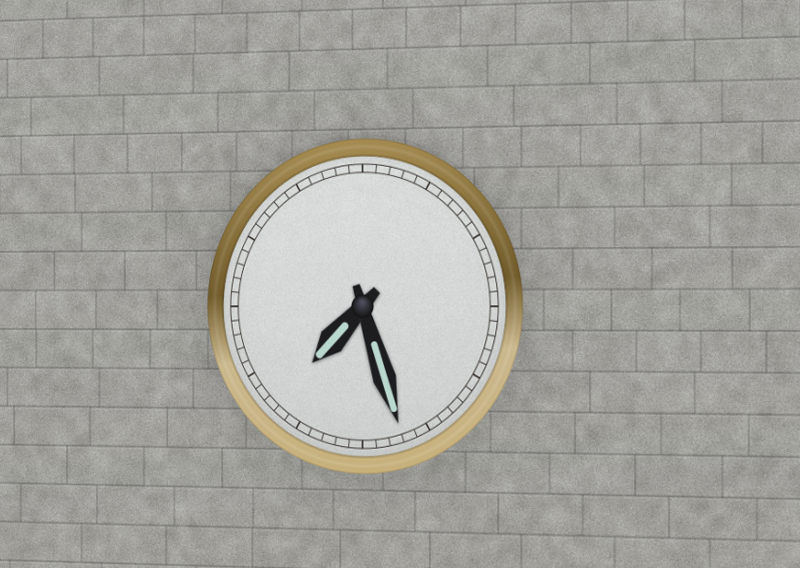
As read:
7 h 27 min
